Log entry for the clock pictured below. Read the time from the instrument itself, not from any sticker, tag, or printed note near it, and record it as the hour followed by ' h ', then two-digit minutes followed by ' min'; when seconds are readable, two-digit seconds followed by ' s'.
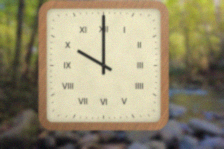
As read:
10 h 00 min
